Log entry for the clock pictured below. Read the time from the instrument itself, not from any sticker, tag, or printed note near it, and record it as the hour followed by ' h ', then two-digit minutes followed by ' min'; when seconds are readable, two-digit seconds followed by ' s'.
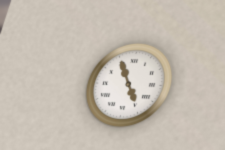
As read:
4 h 55 min
